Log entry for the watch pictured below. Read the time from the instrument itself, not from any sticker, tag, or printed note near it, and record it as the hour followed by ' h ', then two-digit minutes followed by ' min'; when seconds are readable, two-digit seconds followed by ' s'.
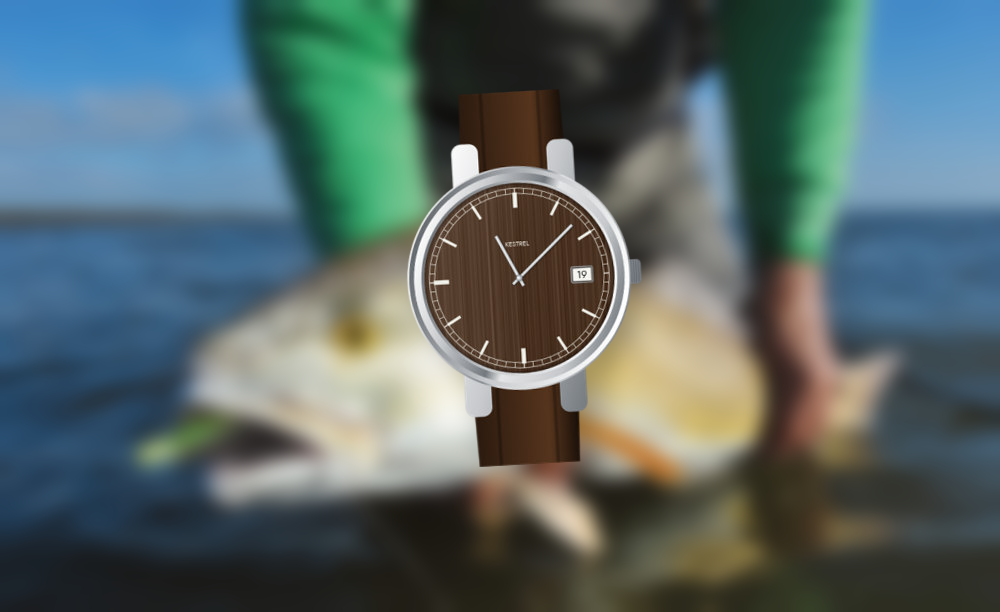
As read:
11 h 08 min
